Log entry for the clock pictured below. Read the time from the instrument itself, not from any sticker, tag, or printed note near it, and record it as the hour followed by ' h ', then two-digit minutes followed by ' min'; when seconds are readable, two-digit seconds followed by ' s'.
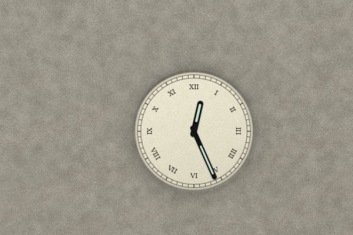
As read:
12 h 26 min
